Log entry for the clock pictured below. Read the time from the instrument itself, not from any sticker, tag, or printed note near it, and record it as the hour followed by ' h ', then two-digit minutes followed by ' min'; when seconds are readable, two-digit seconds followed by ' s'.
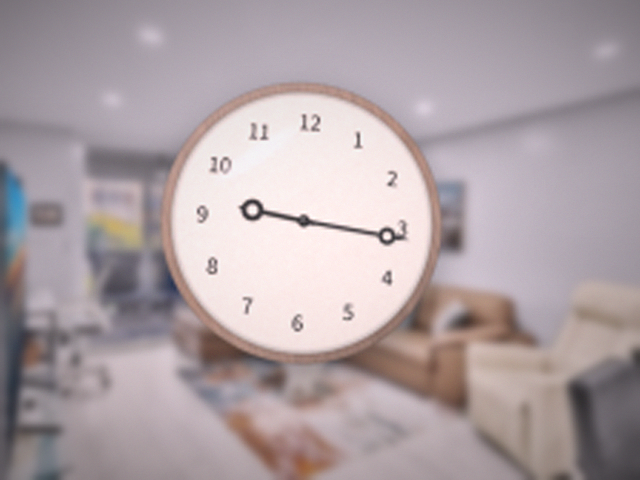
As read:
9 h 16 min
